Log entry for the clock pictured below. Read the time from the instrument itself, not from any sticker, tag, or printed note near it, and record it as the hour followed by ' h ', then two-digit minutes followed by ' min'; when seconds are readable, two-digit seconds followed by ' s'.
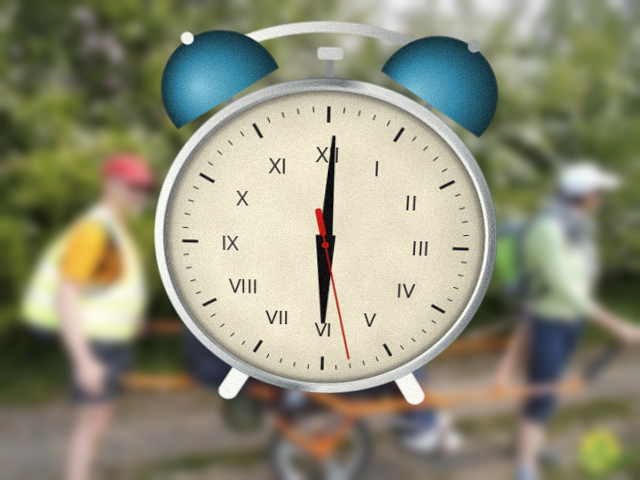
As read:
6 h 00 min 28 s
